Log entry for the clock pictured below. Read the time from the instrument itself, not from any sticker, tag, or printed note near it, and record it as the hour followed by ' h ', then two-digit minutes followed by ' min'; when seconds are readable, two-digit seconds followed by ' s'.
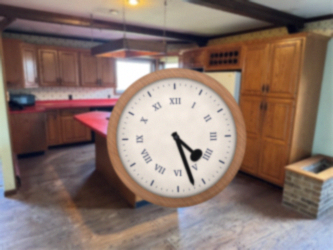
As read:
4 h 27 min
